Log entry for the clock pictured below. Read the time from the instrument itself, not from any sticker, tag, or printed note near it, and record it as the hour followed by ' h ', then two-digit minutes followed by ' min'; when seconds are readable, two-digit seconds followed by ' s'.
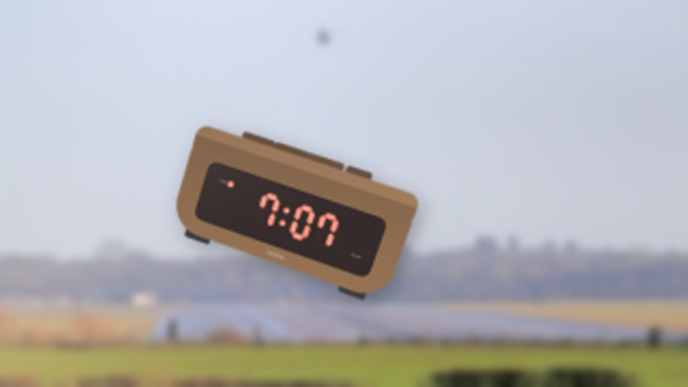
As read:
7 h 07 min
